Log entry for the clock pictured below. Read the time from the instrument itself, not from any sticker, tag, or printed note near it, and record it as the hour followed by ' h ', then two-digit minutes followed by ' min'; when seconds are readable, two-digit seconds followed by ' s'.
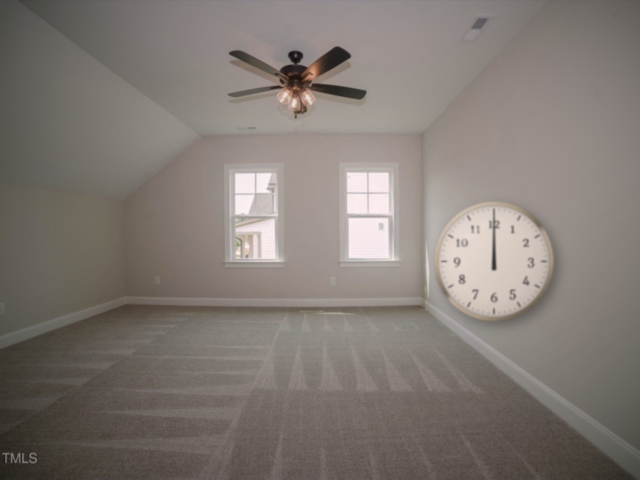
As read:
12 h 00 min
